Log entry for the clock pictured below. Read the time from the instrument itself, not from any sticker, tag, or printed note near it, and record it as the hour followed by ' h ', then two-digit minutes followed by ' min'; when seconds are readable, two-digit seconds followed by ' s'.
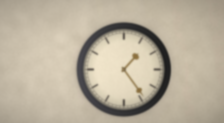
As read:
1 h 24 min
